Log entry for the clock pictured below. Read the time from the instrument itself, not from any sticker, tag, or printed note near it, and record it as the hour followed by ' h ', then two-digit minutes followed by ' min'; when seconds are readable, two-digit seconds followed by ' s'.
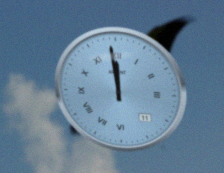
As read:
11 h 59 min
